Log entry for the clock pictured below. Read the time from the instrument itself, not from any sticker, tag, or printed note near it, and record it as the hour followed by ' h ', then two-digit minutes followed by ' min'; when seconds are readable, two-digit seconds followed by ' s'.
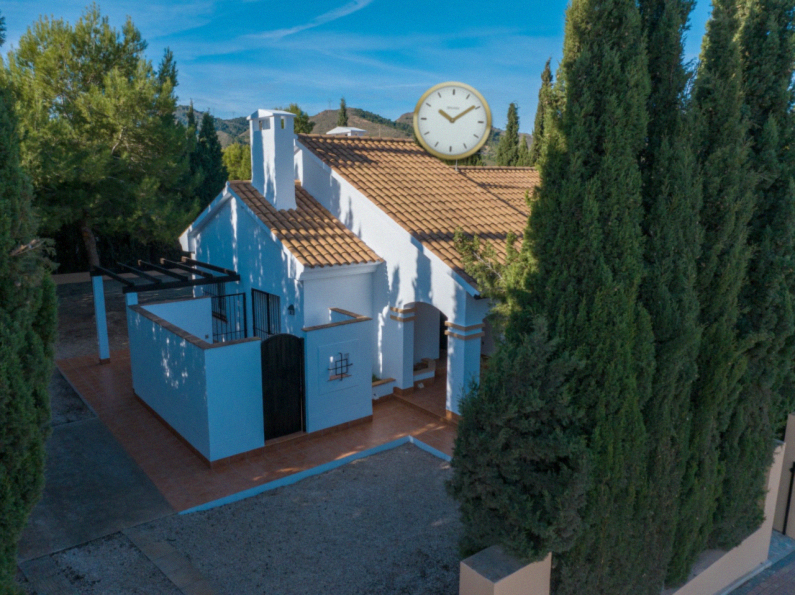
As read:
10 h 09 min
